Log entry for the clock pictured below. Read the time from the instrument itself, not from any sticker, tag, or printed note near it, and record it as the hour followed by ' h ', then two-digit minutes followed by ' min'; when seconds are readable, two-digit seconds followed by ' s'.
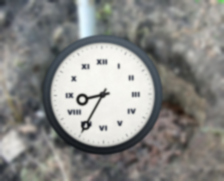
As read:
8 h 35 min
